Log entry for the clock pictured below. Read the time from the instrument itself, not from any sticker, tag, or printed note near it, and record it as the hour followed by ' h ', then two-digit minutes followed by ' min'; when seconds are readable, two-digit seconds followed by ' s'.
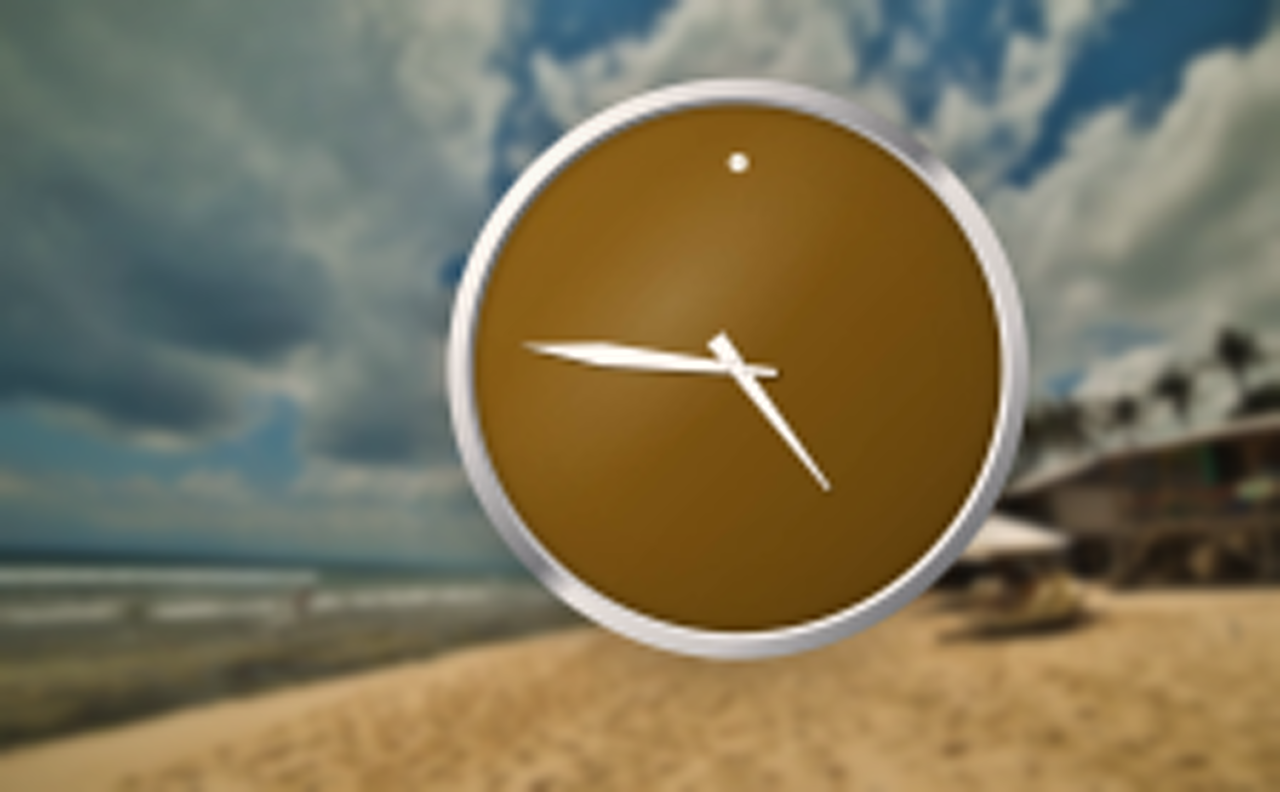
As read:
4 h 46 min
